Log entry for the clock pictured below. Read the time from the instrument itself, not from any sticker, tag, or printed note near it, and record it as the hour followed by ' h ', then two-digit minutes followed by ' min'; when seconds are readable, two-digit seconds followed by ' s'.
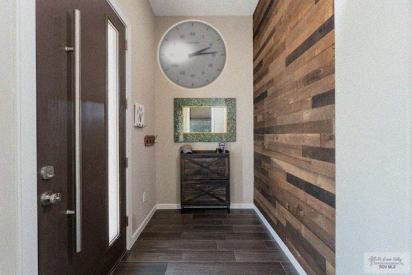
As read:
2 h 14 min
